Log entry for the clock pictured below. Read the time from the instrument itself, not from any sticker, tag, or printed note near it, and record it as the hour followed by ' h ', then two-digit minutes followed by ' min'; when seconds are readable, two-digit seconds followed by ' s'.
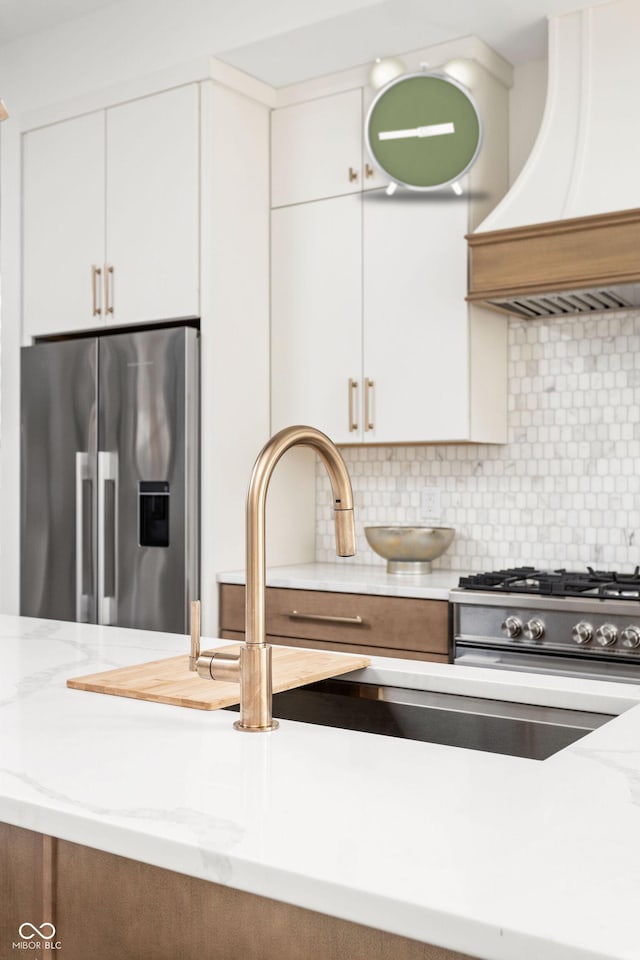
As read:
2 h 44 min
